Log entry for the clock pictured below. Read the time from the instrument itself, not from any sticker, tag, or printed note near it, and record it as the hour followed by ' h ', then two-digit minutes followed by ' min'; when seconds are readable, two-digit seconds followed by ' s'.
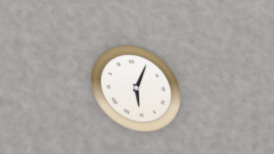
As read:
6 h 05 min
